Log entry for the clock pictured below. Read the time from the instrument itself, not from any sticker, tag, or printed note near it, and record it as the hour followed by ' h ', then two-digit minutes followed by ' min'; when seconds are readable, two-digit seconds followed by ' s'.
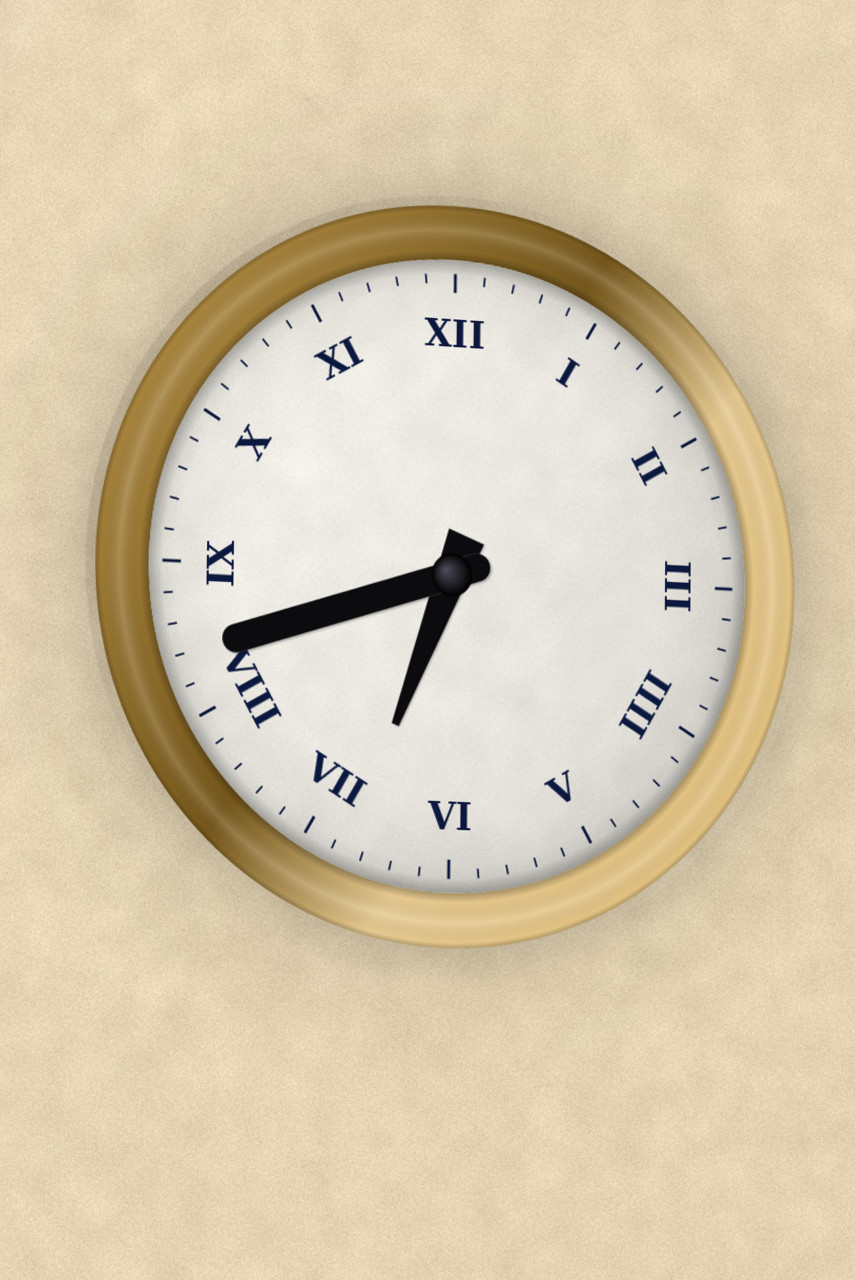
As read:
6 h 42 min
